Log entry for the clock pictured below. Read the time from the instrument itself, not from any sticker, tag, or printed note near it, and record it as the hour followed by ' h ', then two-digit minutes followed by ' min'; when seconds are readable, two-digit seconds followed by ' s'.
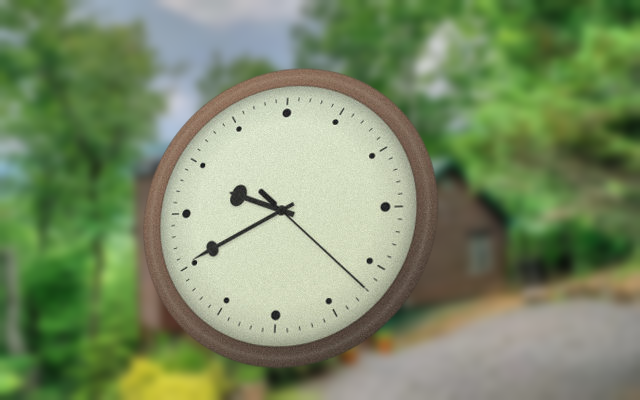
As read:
9 h 40 min 22 s
